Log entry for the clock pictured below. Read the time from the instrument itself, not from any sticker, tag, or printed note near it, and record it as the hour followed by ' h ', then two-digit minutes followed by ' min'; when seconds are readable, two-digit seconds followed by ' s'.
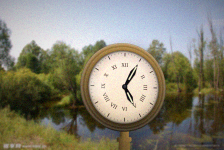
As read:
5 h 05 min
